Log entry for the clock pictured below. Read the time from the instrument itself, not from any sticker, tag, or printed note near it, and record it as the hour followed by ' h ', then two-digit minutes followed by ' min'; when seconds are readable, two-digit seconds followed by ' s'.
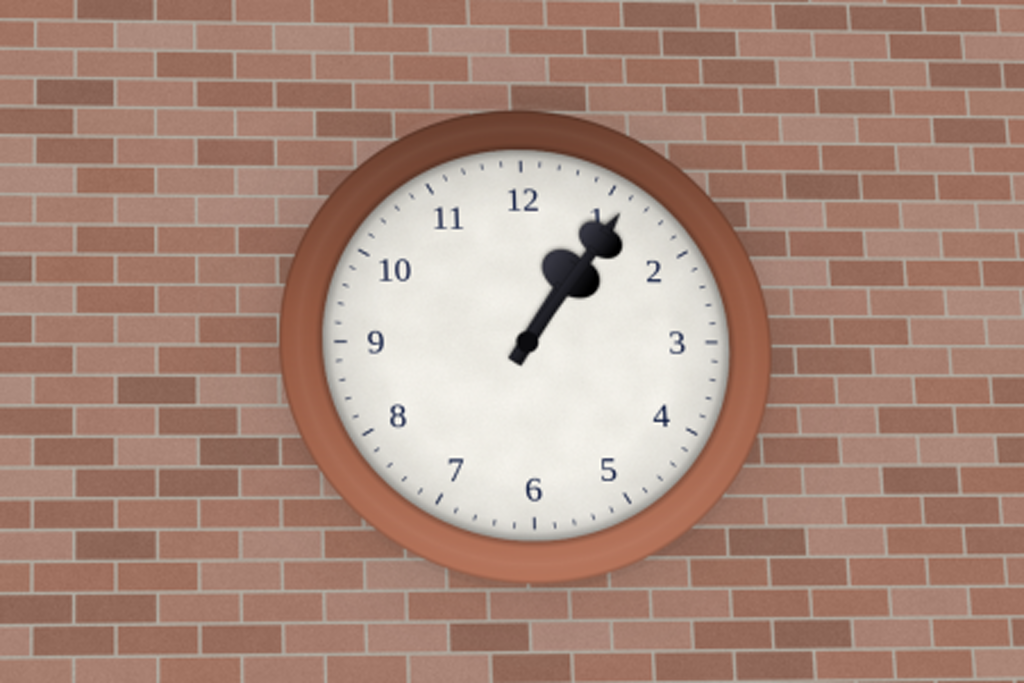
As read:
1 h 06 min
